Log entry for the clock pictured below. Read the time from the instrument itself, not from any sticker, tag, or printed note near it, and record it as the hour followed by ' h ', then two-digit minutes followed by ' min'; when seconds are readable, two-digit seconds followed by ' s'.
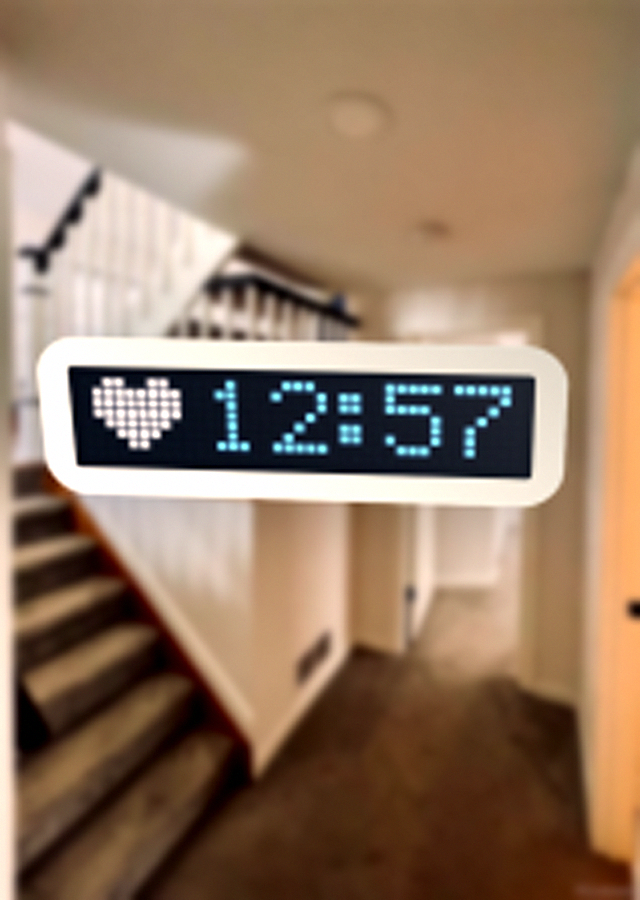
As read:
12 h 57 min
